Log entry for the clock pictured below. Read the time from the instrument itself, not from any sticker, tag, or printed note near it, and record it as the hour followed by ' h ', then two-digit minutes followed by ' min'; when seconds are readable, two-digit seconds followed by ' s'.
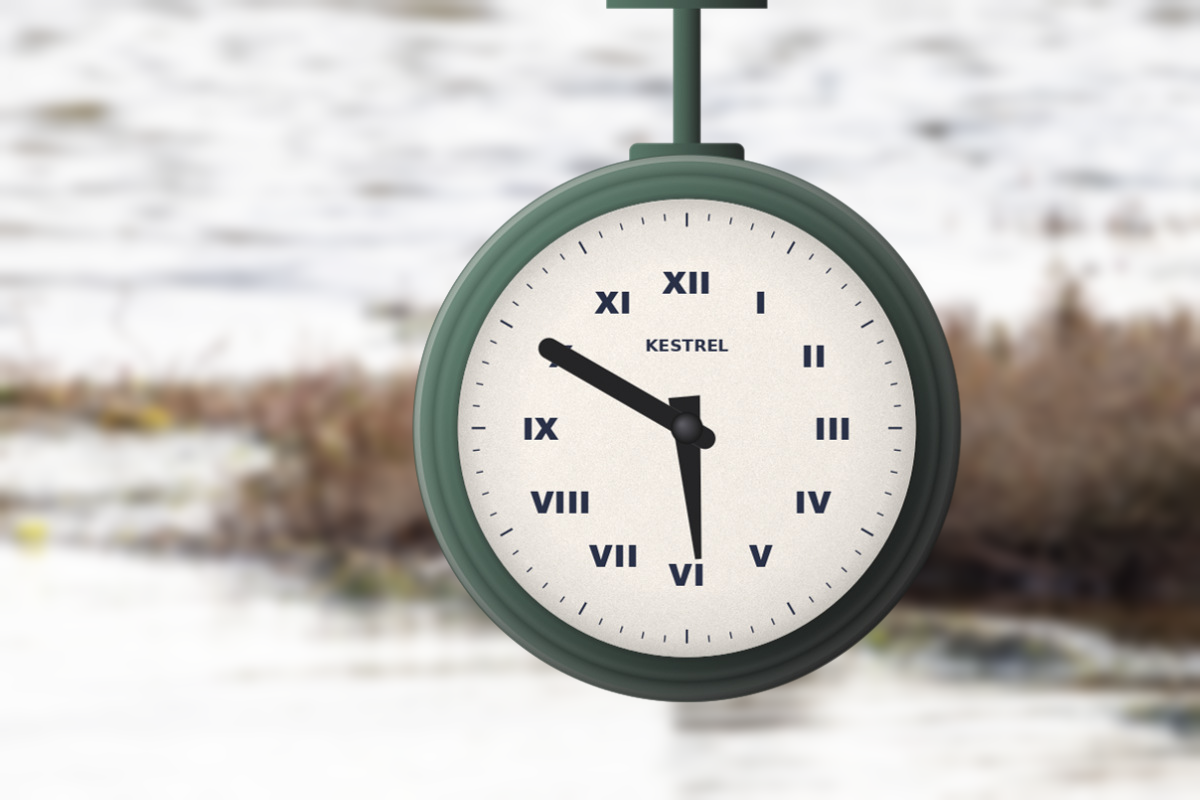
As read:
5 h 50 min
